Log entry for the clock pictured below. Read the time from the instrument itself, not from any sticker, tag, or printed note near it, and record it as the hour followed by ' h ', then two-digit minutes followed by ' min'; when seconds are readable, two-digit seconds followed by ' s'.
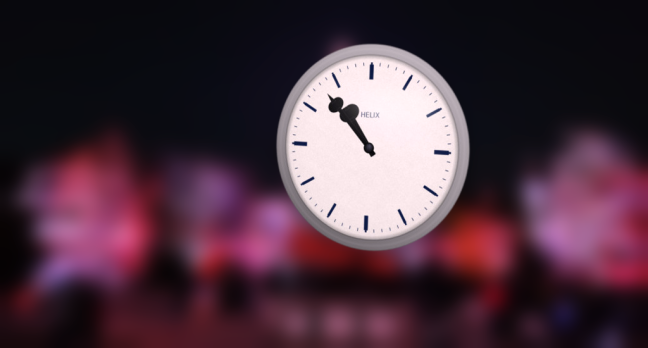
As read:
10 h 53 min
